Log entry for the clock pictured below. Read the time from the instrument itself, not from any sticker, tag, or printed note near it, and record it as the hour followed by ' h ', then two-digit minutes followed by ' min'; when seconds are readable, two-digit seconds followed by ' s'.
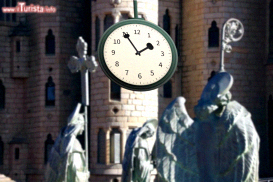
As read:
1 h 55 min
